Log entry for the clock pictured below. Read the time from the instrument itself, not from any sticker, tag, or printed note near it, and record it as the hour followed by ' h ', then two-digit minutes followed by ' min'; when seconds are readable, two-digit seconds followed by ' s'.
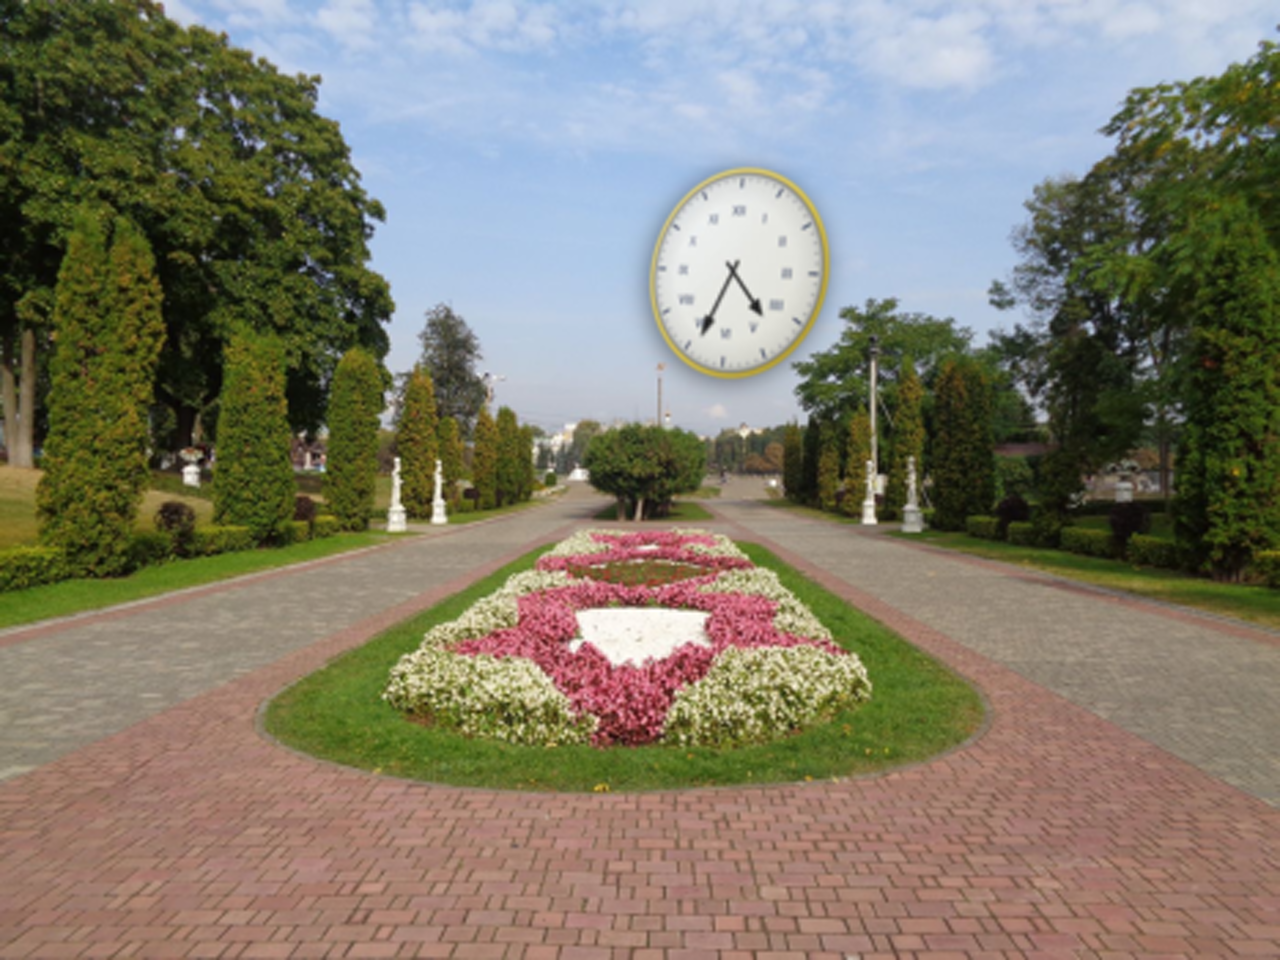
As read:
4 h 34 min
